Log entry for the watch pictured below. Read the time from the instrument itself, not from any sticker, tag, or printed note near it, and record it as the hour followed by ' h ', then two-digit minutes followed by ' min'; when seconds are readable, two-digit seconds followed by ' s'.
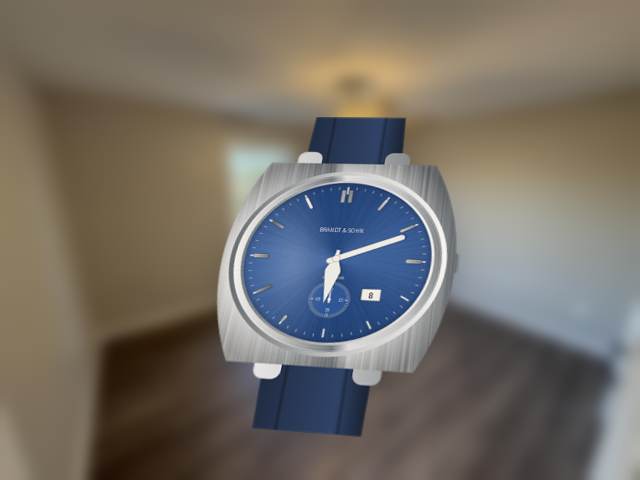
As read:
6 h 11 min
